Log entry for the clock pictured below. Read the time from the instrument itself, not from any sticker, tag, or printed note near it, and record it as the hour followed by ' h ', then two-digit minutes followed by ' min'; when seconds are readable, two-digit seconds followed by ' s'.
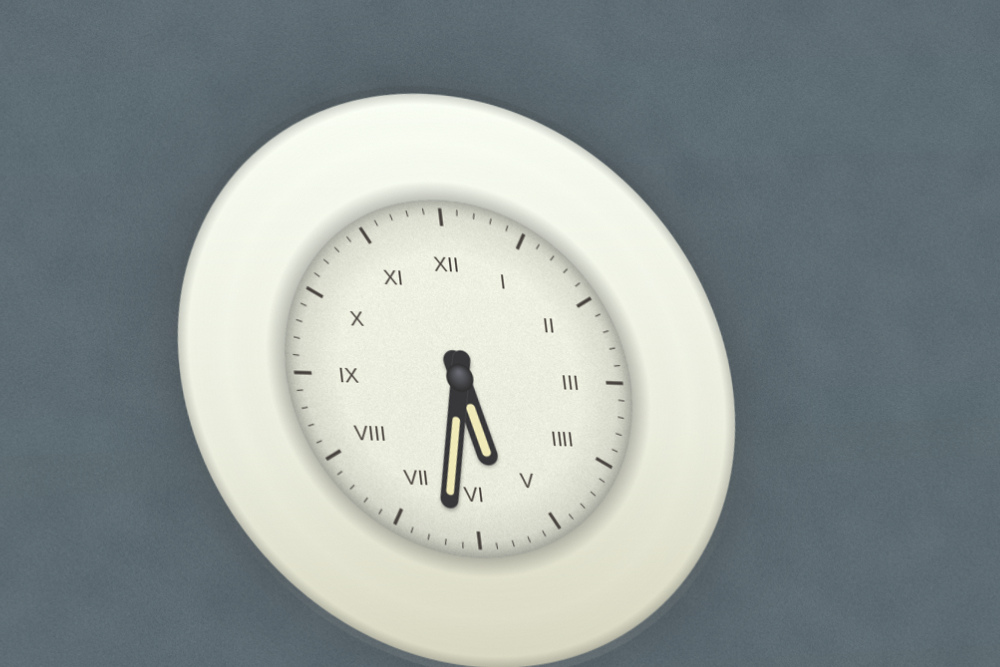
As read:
5 h 32 min
